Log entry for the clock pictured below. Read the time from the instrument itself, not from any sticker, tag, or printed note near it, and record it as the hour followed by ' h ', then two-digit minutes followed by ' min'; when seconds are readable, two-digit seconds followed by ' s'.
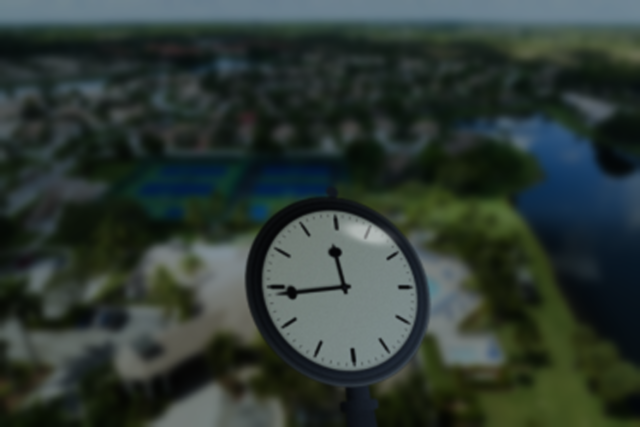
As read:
11 h 44 min
